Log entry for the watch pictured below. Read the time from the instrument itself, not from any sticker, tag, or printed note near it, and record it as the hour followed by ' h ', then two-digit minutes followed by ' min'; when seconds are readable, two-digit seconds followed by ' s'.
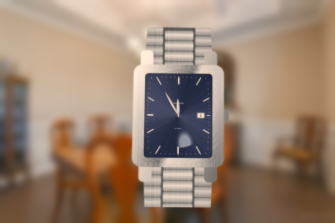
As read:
11 h 55 min
